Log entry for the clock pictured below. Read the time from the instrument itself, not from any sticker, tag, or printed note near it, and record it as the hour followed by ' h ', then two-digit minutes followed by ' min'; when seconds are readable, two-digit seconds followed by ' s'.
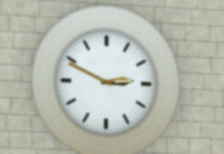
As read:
2 h 49 min
